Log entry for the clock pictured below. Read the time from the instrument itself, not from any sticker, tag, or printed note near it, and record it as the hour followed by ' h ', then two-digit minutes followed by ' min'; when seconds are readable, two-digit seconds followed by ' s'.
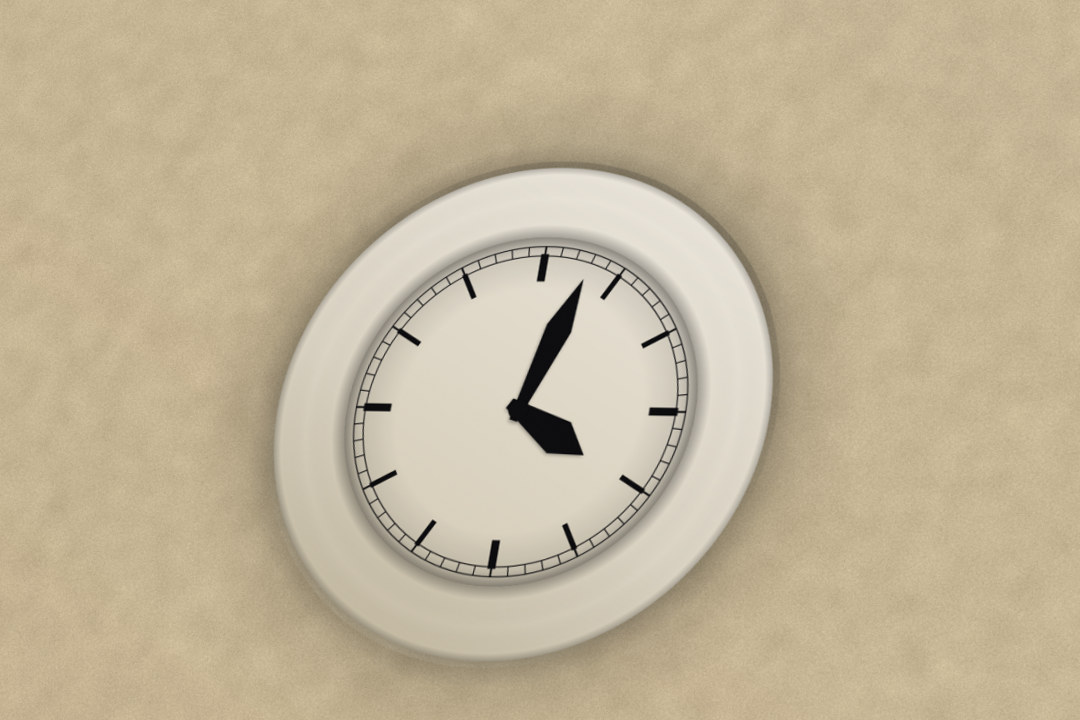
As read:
4 h 03 min
